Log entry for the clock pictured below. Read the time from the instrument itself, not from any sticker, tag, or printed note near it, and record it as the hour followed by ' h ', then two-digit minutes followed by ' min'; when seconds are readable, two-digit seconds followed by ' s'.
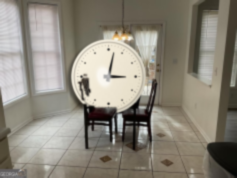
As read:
3 h 02 min
